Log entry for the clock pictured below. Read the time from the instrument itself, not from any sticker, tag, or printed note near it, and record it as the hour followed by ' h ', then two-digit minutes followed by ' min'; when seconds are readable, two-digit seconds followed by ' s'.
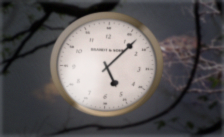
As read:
5 h 07 min
